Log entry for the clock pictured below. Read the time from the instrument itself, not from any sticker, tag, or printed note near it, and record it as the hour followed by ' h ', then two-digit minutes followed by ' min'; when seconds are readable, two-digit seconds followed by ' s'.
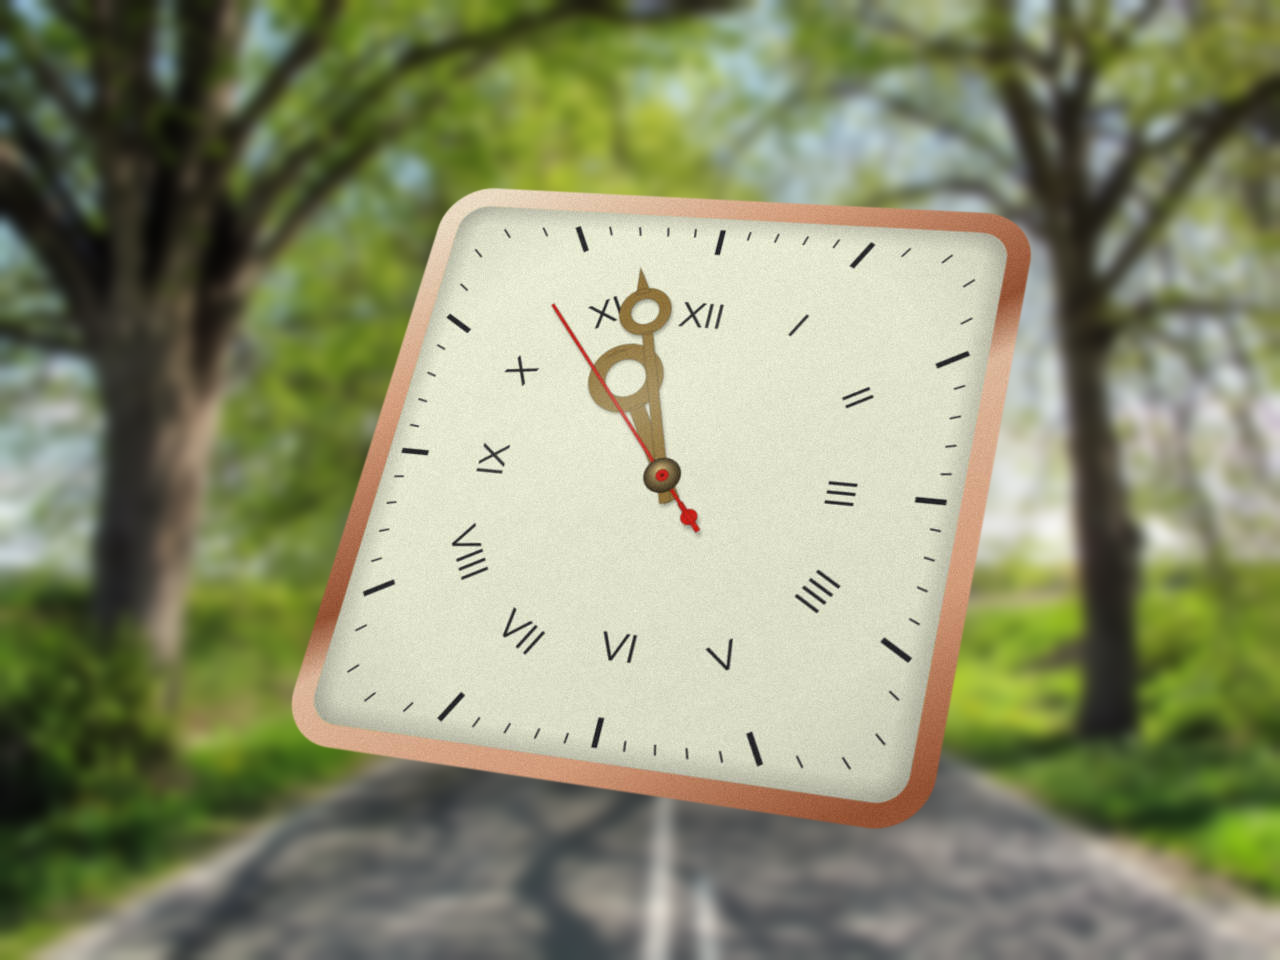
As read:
10 h 56 min 53 s
